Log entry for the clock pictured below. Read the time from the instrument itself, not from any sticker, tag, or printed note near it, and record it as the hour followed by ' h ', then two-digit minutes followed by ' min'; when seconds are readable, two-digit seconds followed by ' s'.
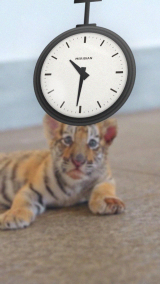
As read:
10 h 31 min
